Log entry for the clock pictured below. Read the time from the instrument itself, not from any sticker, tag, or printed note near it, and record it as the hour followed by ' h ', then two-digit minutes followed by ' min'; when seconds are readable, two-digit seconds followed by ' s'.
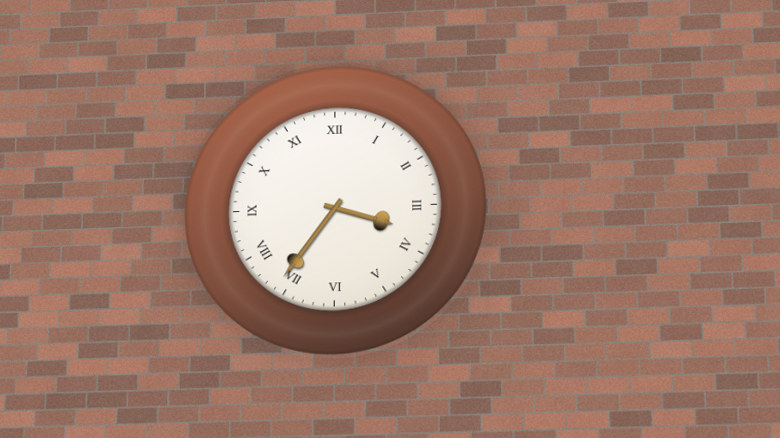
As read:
3 h 36 min
